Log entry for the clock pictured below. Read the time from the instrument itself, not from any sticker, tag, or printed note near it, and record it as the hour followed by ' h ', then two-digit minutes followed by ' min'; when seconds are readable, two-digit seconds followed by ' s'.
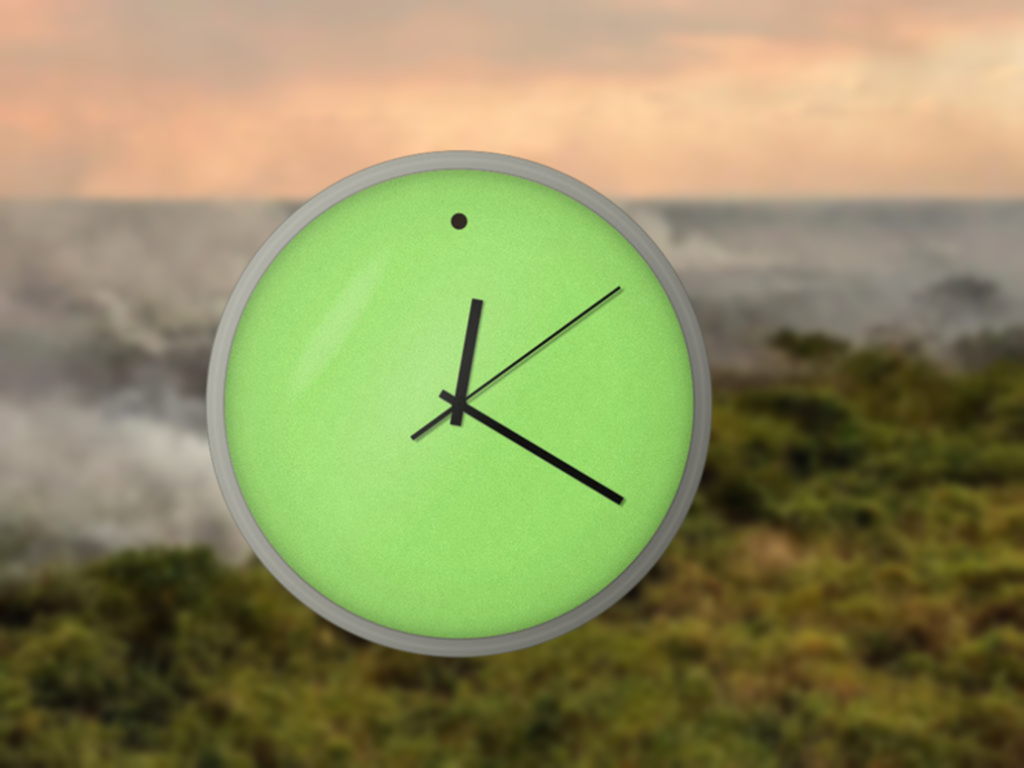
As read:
12 h 20 min 09 s
